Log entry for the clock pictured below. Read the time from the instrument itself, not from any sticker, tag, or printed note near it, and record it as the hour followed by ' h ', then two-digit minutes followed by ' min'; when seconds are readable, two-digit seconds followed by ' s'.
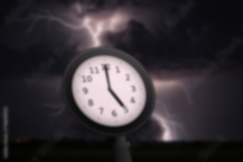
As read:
5 h 00 min
